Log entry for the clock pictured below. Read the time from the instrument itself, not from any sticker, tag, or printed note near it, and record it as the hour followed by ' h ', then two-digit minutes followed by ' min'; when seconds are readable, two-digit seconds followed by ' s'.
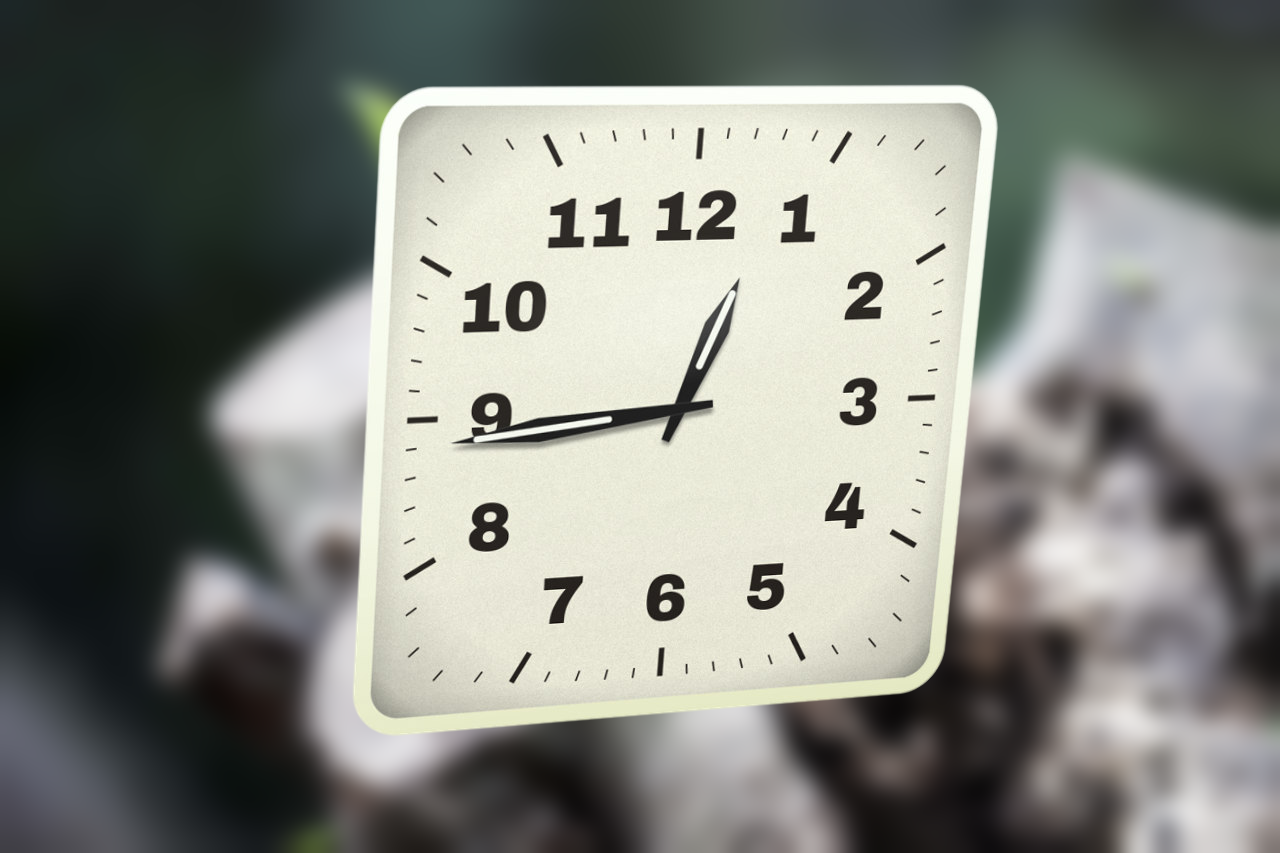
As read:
12 h 44 min
